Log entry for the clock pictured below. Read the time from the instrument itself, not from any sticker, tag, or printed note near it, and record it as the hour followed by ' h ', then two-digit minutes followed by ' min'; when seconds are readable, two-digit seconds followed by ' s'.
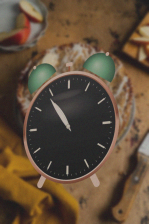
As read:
10 h 54 min
